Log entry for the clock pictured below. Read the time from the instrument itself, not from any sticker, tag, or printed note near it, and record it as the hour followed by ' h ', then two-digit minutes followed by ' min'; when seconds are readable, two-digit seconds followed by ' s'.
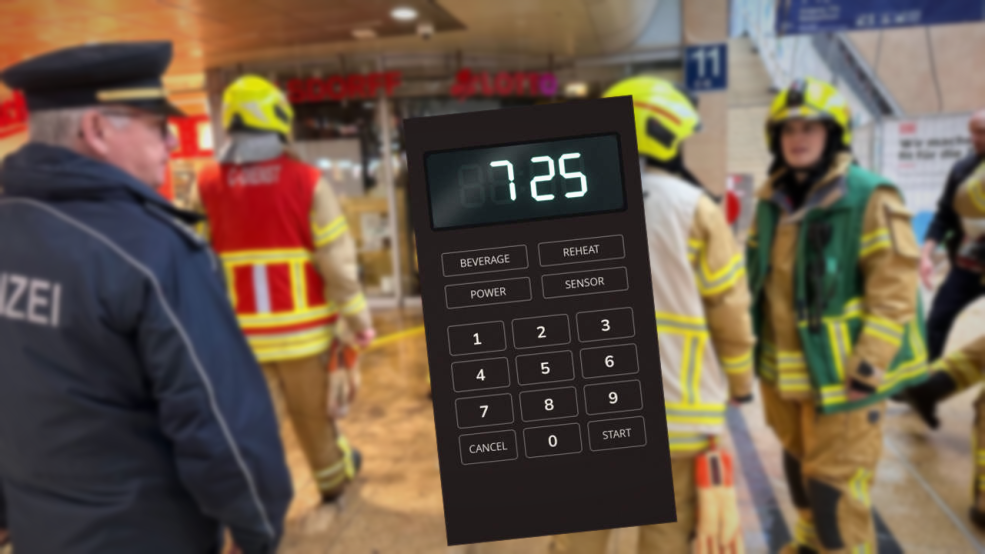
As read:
7 h 25 min
